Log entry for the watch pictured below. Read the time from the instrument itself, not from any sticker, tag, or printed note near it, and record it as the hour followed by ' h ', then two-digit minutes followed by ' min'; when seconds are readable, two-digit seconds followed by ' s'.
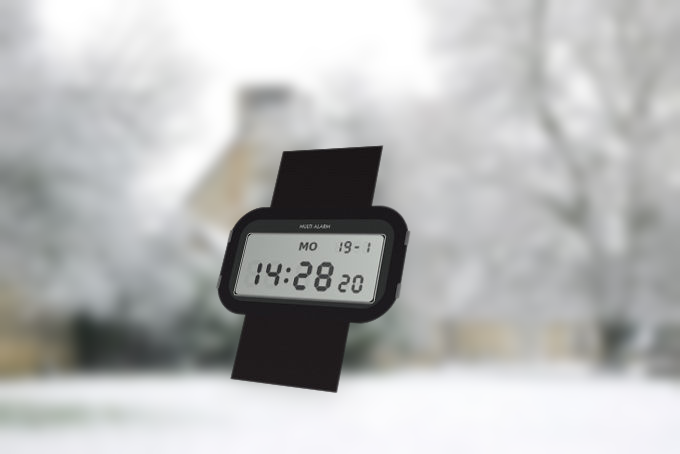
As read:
14 h 28 min 20 s
